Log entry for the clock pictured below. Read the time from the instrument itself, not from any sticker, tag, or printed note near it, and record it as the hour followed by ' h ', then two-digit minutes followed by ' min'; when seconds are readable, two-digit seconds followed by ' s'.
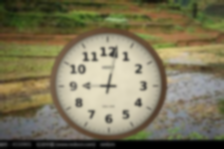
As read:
9 h 02 min
